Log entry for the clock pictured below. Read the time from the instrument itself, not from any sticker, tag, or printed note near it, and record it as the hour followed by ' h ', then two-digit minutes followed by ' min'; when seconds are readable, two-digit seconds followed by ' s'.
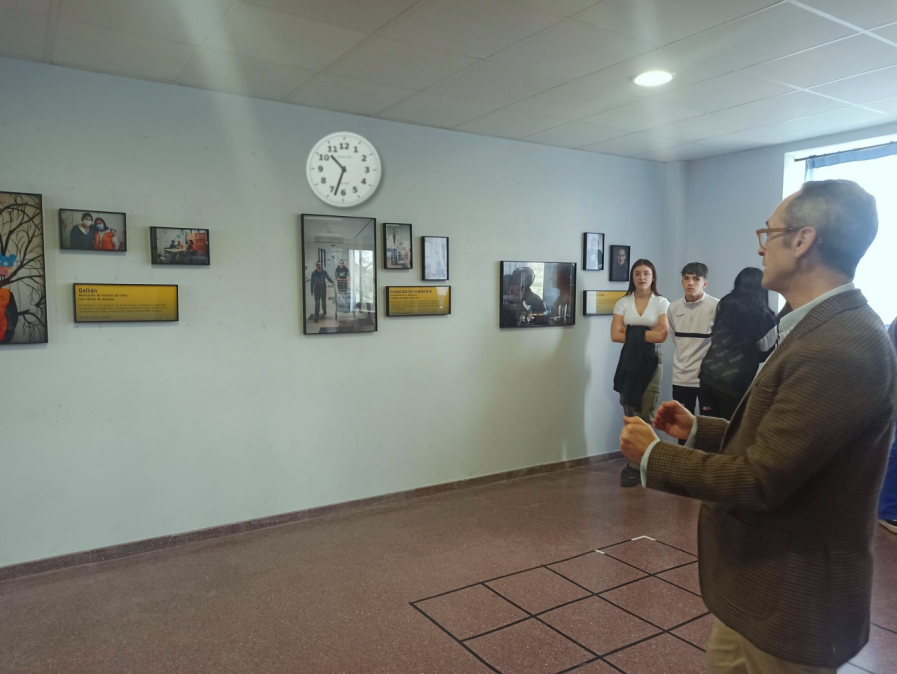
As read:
10 h 33 min
